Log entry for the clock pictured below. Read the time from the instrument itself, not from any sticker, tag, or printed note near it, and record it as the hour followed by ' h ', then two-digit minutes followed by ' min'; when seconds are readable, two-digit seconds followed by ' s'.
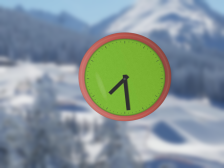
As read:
7 h 29 min
